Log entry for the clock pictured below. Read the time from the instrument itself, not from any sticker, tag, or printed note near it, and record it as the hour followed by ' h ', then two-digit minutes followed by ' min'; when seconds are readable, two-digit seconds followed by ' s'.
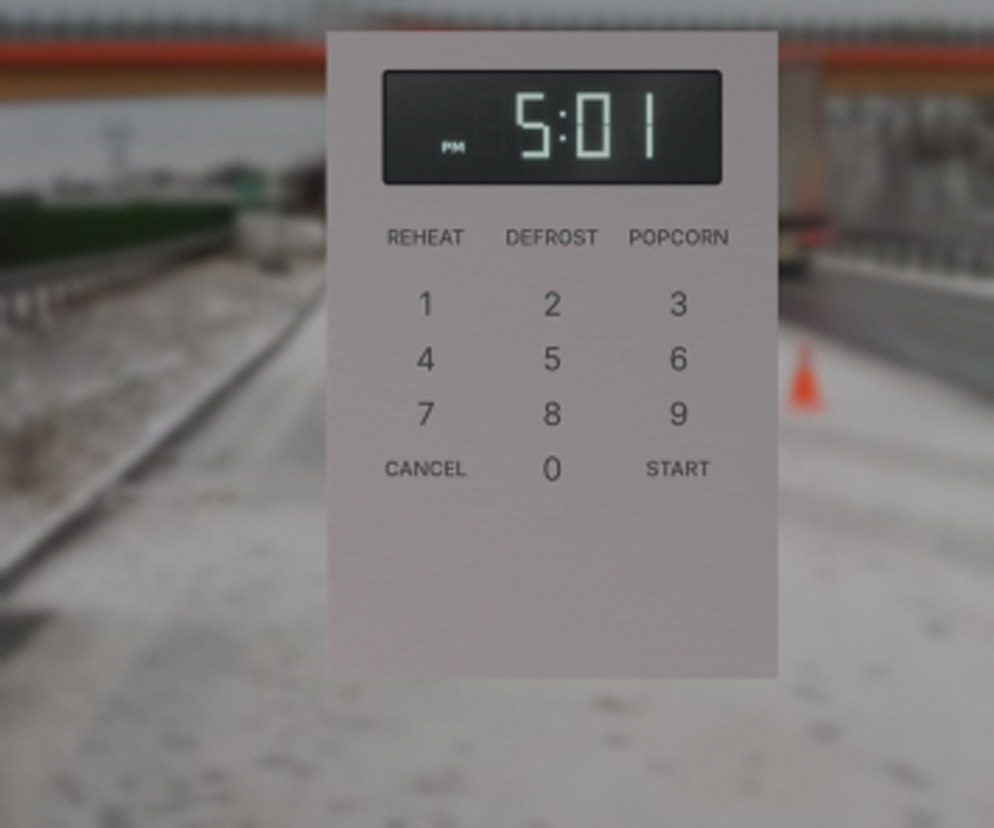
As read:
5 h 01 min
